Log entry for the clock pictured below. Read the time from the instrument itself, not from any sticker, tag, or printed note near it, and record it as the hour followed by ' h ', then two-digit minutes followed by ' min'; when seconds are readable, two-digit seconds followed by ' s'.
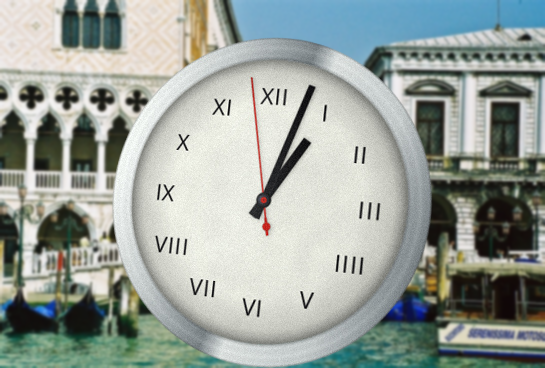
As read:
1 h 02 min 58 s
